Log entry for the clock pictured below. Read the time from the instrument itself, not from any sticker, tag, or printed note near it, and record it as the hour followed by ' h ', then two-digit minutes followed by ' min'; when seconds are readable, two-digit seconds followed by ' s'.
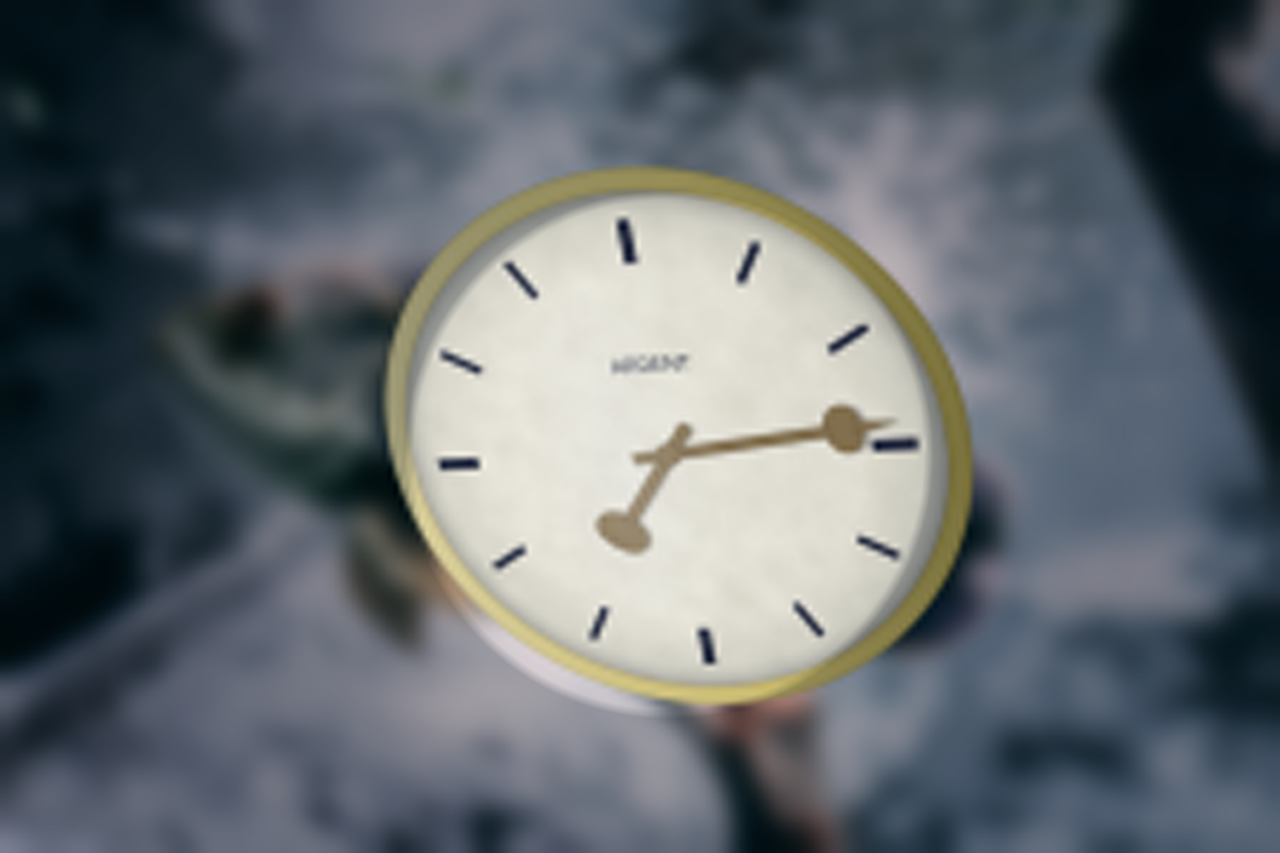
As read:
7 h 14 min
